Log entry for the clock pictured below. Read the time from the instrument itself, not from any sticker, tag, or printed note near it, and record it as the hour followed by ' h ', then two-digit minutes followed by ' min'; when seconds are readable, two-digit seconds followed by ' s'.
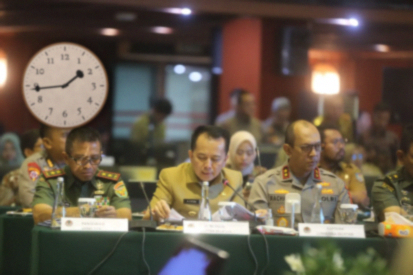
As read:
1 h 44 min
